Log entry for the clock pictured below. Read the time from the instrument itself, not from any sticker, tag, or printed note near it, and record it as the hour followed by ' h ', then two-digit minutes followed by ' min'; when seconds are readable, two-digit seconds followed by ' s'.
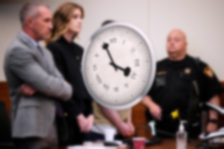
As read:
3 h 56 min
